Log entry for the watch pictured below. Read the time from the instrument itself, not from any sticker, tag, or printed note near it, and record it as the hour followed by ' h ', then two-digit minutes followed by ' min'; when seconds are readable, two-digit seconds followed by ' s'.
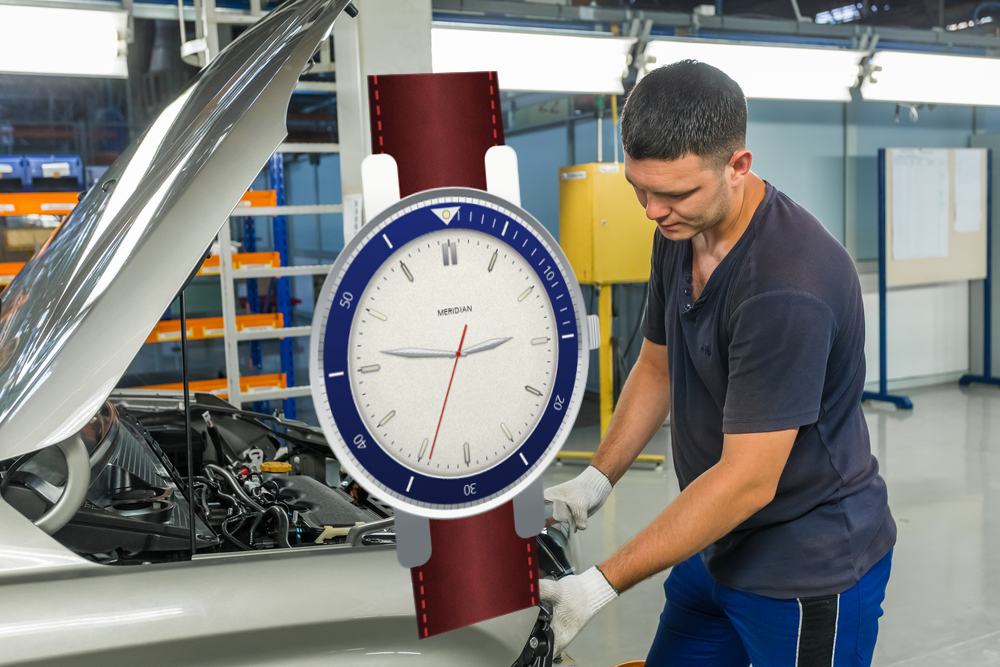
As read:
2 h 46 min 34 s
